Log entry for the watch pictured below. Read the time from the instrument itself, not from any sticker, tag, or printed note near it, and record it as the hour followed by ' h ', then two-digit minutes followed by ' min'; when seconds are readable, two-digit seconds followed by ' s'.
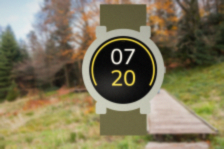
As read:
7 h 20 min
